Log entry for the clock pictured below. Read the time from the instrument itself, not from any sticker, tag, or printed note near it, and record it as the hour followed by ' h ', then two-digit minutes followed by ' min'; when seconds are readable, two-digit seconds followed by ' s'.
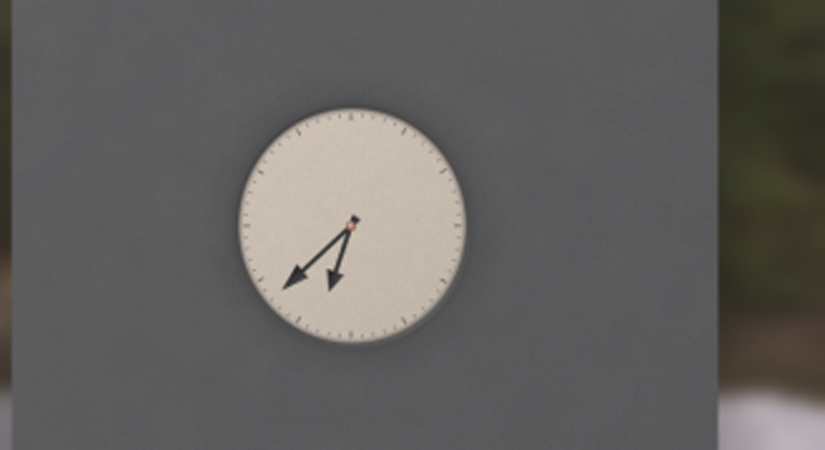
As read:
6 h 38 min
